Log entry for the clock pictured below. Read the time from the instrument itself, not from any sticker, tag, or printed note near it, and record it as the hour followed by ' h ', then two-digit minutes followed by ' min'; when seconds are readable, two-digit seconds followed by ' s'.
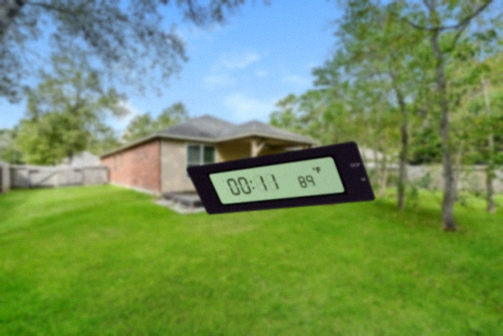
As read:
0 h 11 min
